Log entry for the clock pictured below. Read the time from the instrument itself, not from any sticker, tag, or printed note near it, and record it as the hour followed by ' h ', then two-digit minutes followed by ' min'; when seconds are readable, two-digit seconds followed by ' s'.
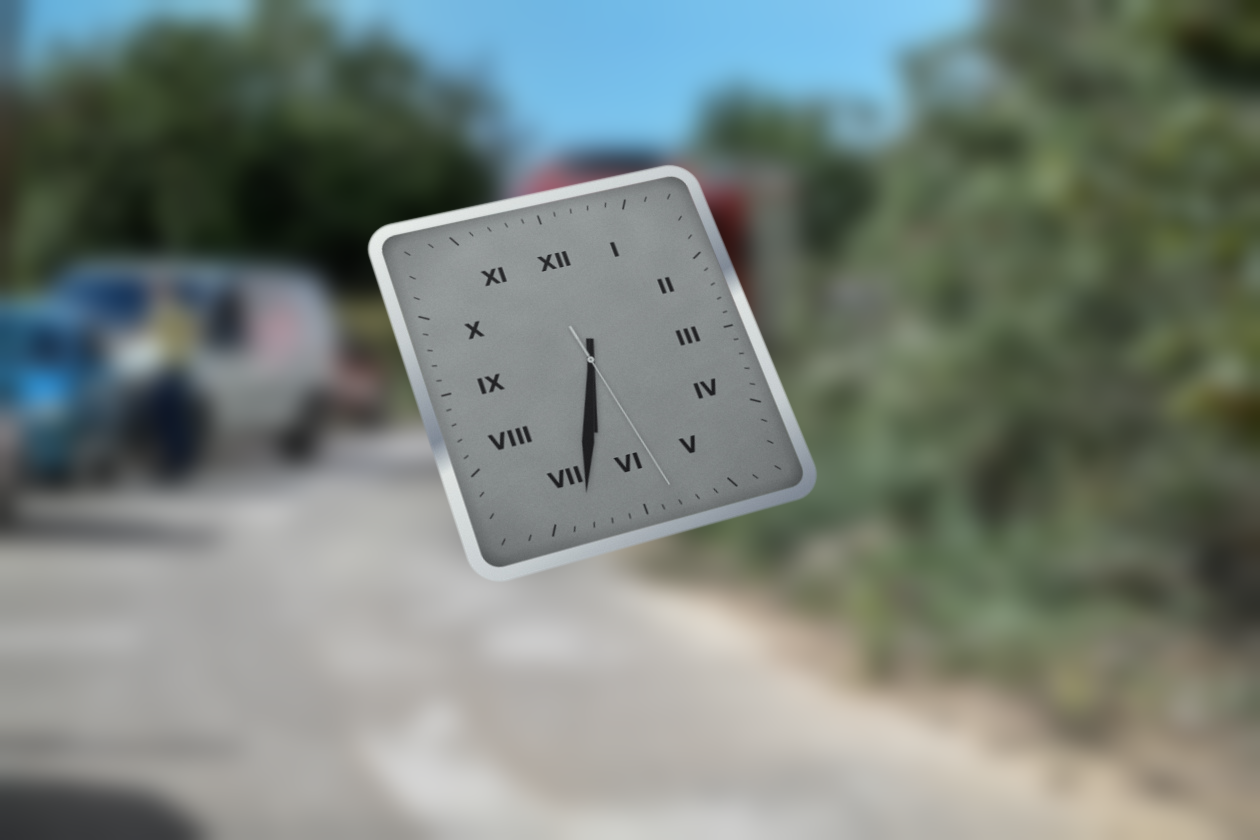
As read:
6 h 33 min 28 s
